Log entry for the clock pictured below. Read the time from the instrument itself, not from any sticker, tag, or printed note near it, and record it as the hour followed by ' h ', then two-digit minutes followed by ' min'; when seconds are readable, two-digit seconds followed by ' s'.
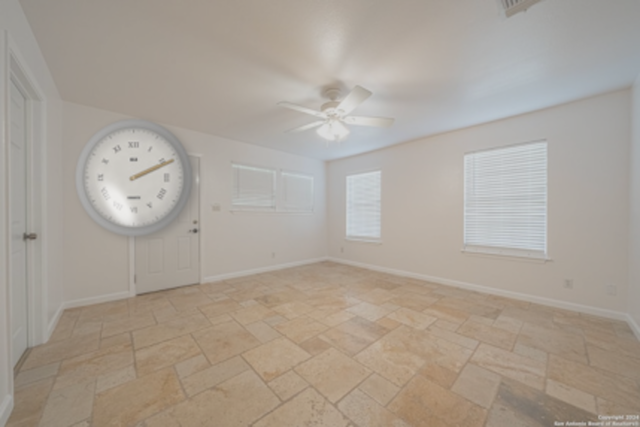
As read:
2 h 11 min
